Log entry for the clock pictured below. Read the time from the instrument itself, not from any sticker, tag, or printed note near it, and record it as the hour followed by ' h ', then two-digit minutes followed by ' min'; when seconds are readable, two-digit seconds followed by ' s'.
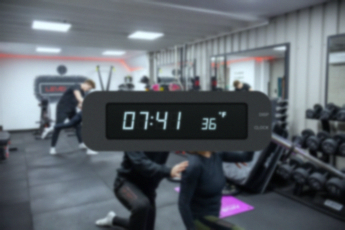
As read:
7 h 41 min
